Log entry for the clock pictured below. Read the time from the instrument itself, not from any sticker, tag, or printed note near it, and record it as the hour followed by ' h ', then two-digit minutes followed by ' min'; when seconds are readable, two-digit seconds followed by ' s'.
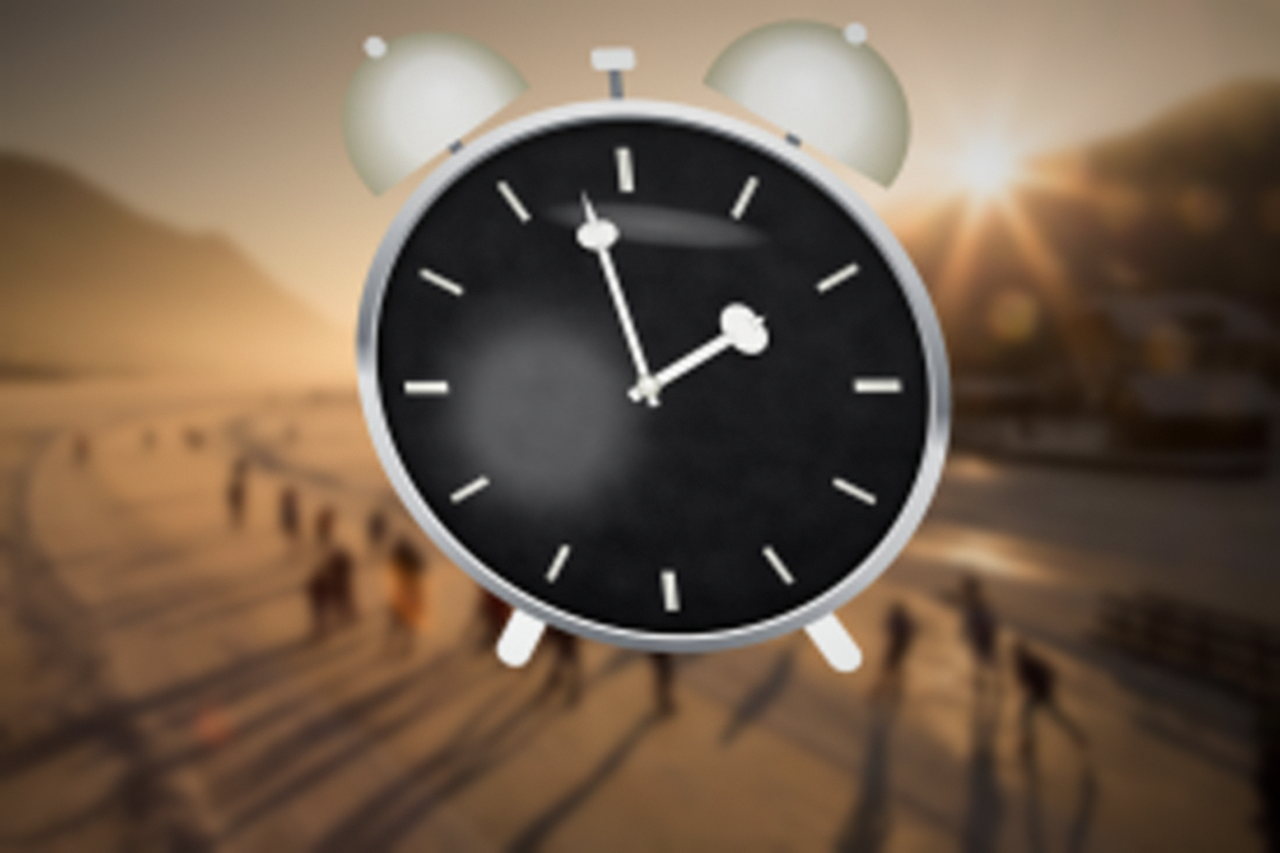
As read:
1 h 58 min
